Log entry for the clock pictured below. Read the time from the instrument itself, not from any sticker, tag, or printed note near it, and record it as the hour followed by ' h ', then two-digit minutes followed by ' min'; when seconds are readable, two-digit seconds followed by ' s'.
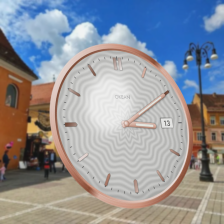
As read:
3 h 10 min
